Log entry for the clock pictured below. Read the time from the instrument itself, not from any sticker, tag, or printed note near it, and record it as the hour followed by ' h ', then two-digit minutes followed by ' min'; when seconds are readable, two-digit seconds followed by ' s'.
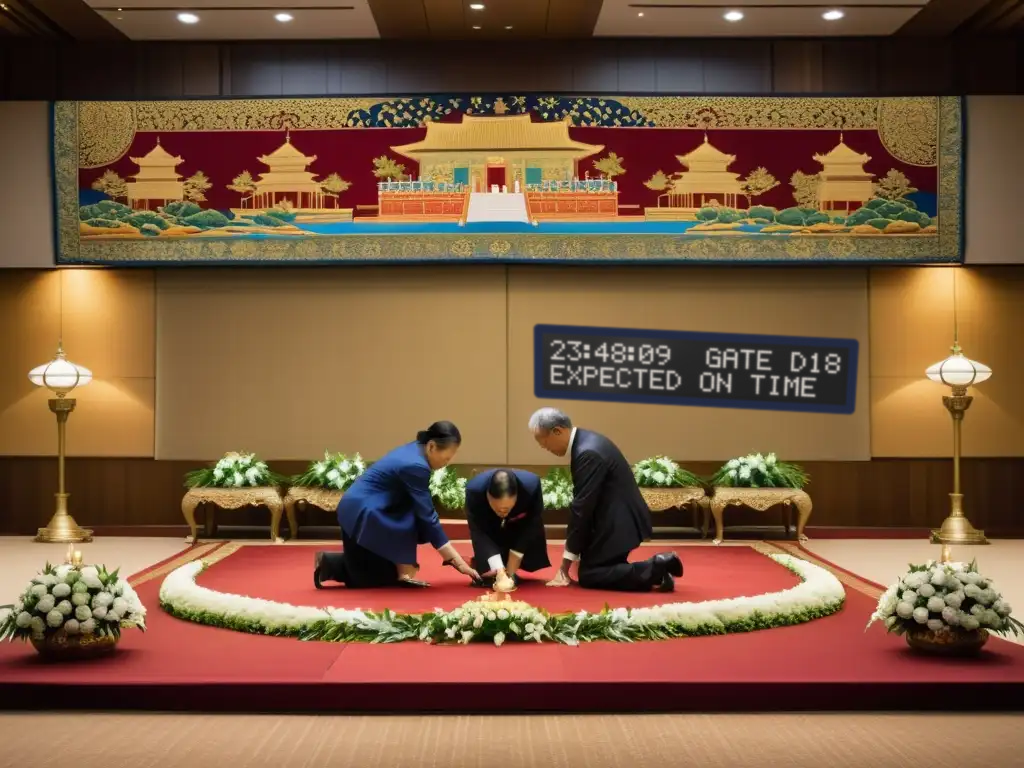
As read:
23 h 48 min 09 s
